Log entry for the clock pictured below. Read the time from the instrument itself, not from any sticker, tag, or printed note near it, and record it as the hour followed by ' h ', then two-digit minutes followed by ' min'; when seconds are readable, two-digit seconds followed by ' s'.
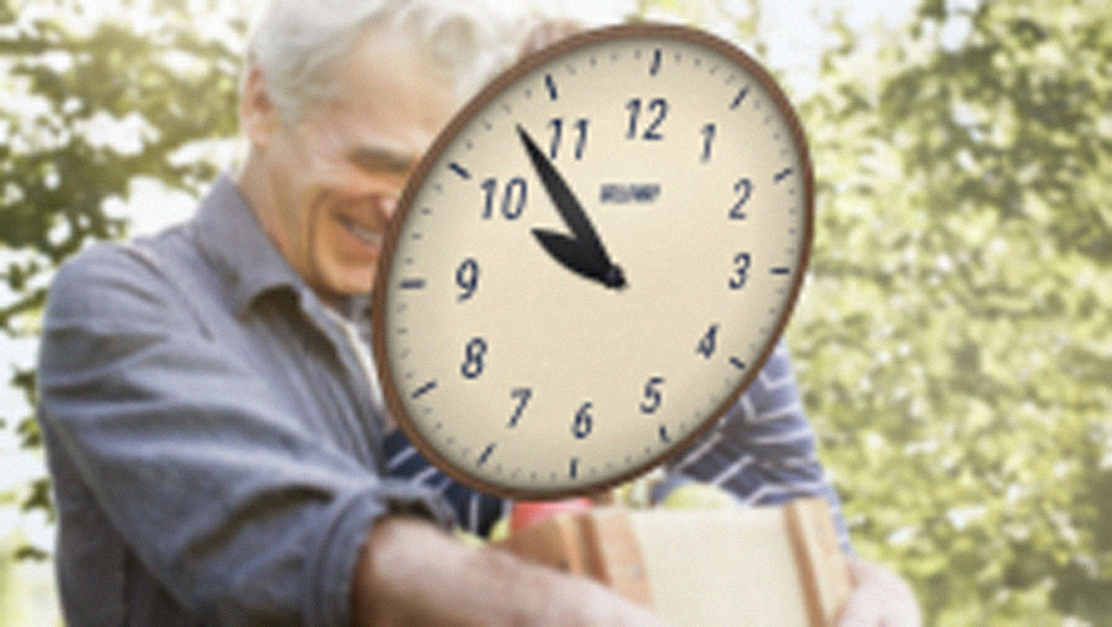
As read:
9 h 53 min
